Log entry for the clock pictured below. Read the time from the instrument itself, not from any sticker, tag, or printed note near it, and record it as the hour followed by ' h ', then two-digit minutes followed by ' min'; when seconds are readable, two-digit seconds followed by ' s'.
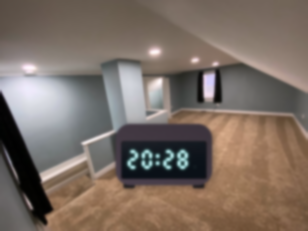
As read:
20 h 28 min
